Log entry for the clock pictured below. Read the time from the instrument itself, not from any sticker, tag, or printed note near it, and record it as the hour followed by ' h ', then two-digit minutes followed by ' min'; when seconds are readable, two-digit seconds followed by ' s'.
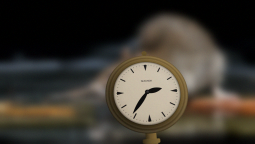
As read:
2 h 36 min
